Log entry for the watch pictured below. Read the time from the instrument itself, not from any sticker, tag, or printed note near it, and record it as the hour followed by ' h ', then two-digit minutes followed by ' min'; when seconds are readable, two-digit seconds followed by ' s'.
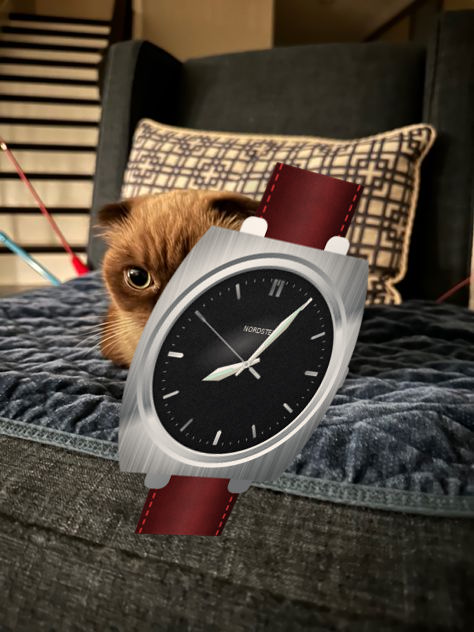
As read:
8 h 04 min 50 s
